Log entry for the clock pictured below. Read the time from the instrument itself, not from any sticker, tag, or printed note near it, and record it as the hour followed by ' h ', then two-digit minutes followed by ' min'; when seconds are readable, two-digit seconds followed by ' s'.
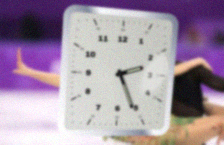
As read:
2 h 26 min
